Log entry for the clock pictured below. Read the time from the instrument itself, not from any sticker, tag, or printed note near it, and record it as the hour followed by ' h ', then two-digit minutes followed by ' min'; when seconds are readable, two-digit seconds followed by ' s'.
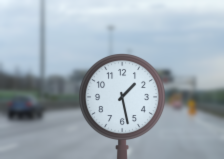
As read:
1 h 28 min
